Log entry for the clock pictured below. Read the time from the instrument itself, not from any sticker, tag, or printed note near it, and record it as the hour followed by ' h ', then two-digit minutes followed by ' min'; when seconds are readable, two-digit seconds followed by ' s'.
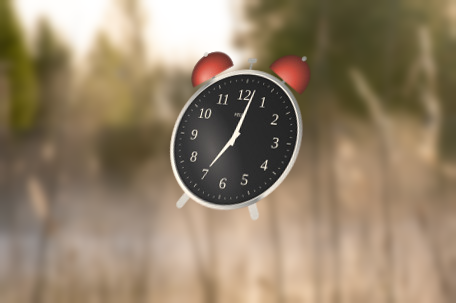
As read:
7 h 02 min
